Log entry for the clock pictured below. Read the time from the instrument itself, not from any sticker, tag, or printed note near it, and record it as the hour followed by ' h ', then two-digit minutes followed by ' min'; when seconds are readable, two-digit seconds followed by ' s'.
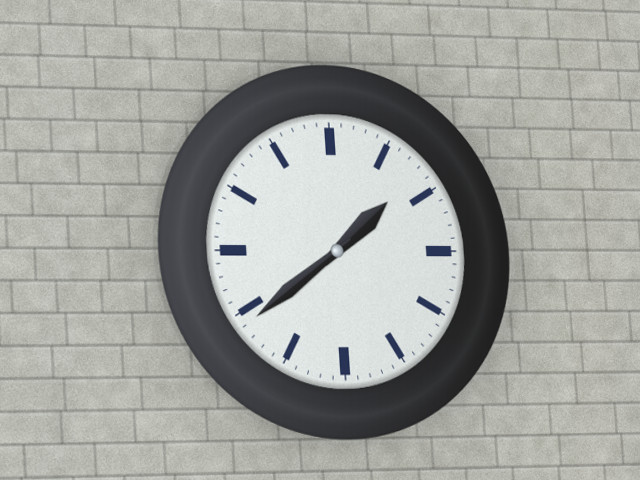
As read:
1 h 39 min
